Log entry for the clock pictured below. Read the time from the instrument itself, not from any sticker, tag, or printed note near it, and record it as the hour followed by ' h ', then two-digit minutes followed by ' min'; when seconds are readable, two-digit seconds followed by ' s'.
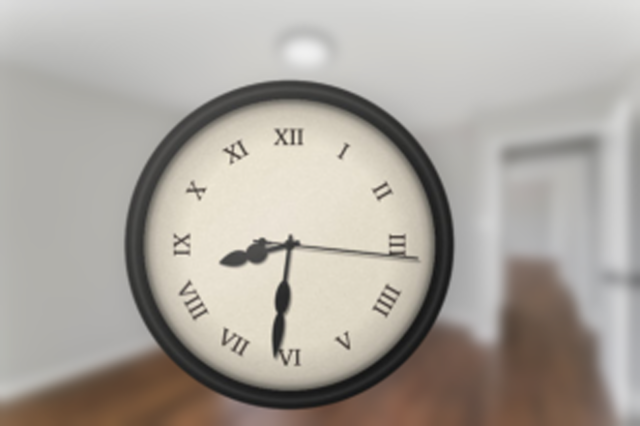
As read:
8 h 31 min 16 s
